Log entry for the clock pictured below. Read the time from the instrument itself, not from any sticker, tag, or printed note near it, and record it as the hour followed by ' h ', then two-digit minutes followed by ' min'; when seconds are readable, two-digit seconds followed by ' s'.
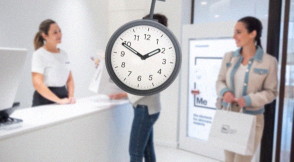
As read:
1 h 49 min
